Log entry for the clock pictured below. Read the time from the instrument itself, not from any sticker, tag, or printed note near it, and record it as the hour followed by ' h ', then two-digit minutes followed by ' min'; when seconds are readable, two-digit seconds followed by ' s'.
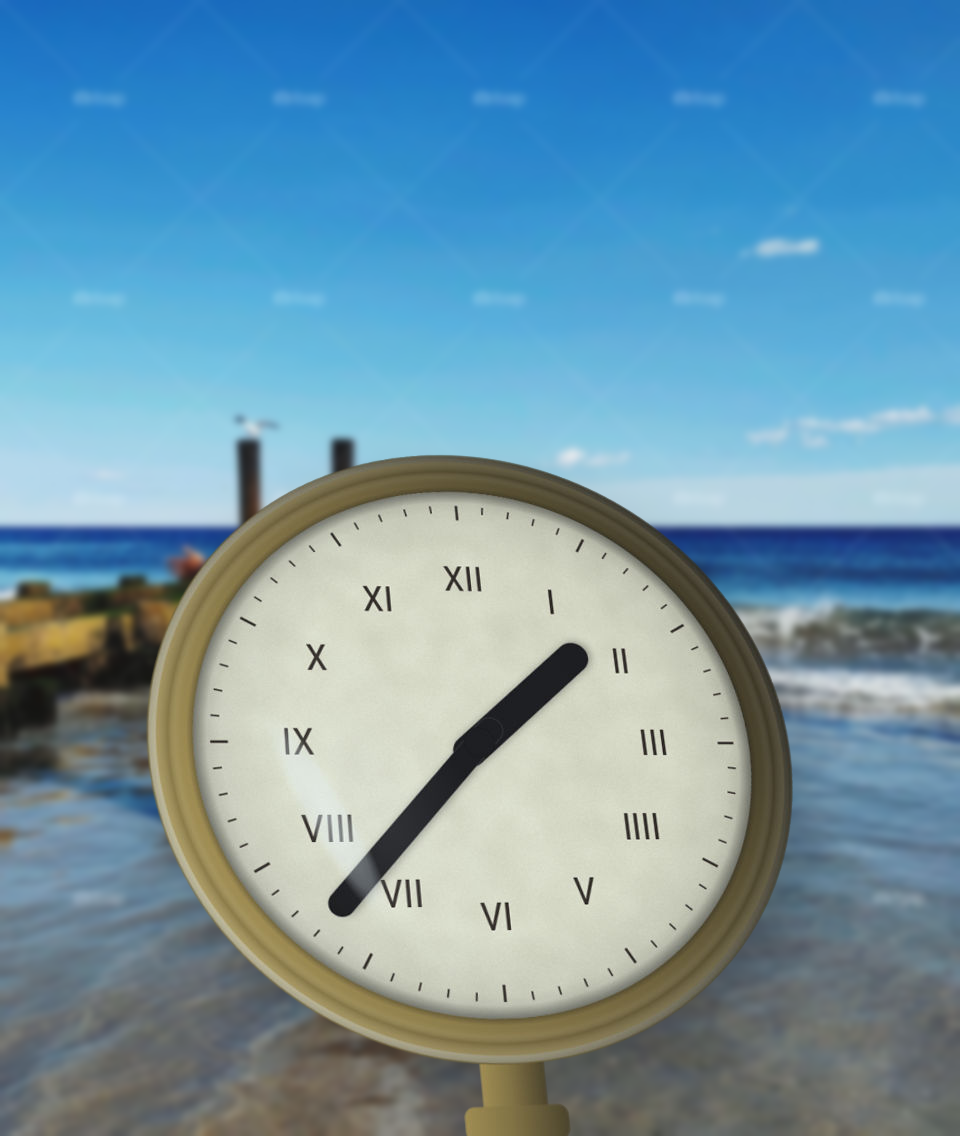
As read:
1 h 37 min
